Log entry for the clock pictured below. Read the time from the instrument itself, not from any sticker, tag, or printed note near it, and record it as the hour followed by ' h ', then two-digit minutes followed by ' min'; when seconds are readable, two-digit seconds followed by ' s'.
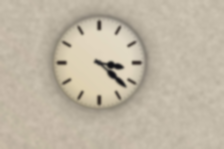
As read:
3 h 22 min
